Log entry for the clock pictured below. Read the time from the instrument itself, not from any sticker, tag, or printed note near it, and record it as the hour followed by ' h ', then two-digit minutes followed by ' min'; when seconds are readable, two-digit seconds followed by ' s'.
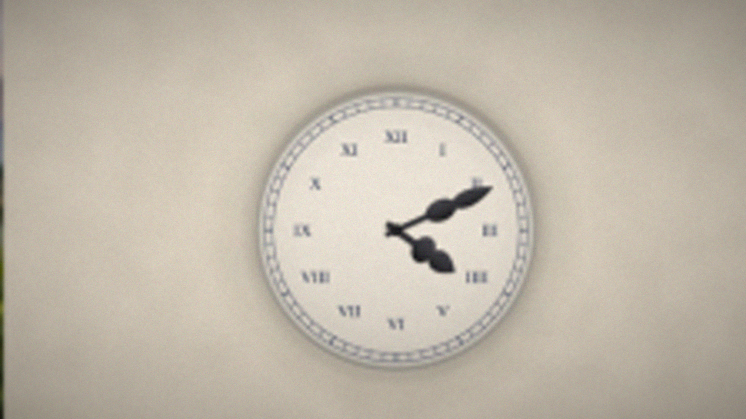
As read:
4 h 11 min
